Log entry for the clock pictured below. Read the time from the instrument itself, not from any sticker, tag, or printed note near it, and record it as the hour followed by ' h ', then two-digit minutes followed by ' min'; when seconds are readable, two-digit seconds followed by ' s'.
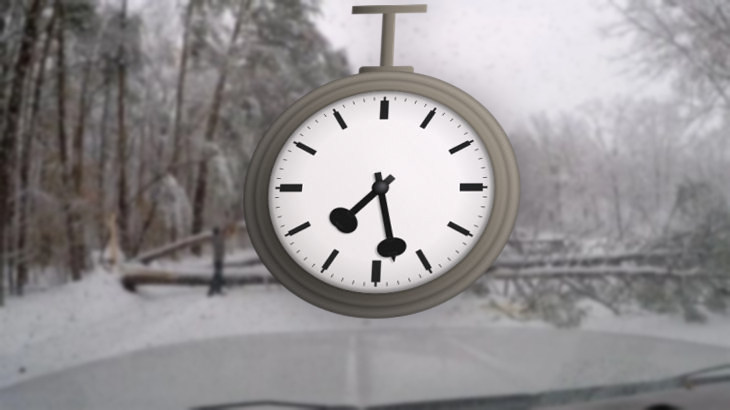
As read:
7 h 28 min
